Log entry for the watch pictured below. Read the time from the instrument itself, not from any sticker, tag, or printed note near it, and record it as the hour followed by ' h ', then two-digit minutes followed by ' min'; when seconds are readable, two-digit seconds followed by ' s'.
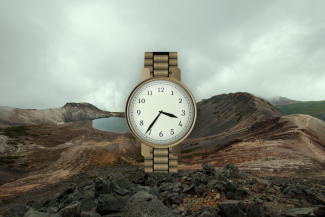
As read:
3 h 36 min
